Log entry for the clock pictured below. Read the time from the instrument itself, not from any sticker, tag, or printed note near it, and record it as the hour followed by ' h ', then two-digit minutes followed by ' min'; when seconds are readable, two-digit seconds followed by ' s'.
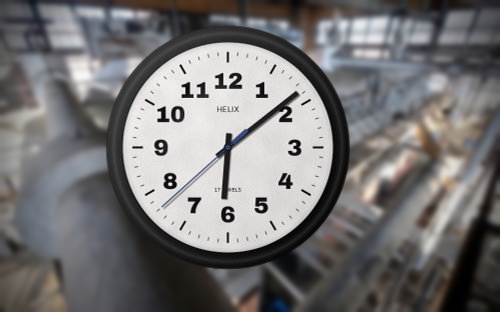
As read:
6 h 08 min 38 s
